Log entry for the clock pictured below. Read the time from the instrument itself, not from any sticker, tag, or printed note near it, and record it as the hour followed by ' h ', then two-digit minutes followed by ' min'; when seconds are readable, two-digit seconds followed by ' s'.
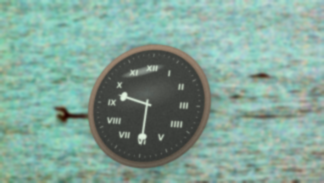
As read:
9 h 30 min
